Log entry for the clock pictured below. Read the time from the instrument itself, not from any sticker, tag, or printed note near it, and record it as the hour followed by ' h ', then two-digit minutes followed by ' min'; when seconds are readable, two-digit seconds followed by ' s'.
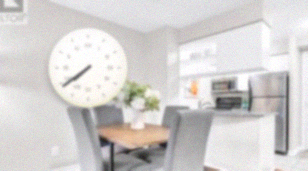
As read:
7 h 39 min
